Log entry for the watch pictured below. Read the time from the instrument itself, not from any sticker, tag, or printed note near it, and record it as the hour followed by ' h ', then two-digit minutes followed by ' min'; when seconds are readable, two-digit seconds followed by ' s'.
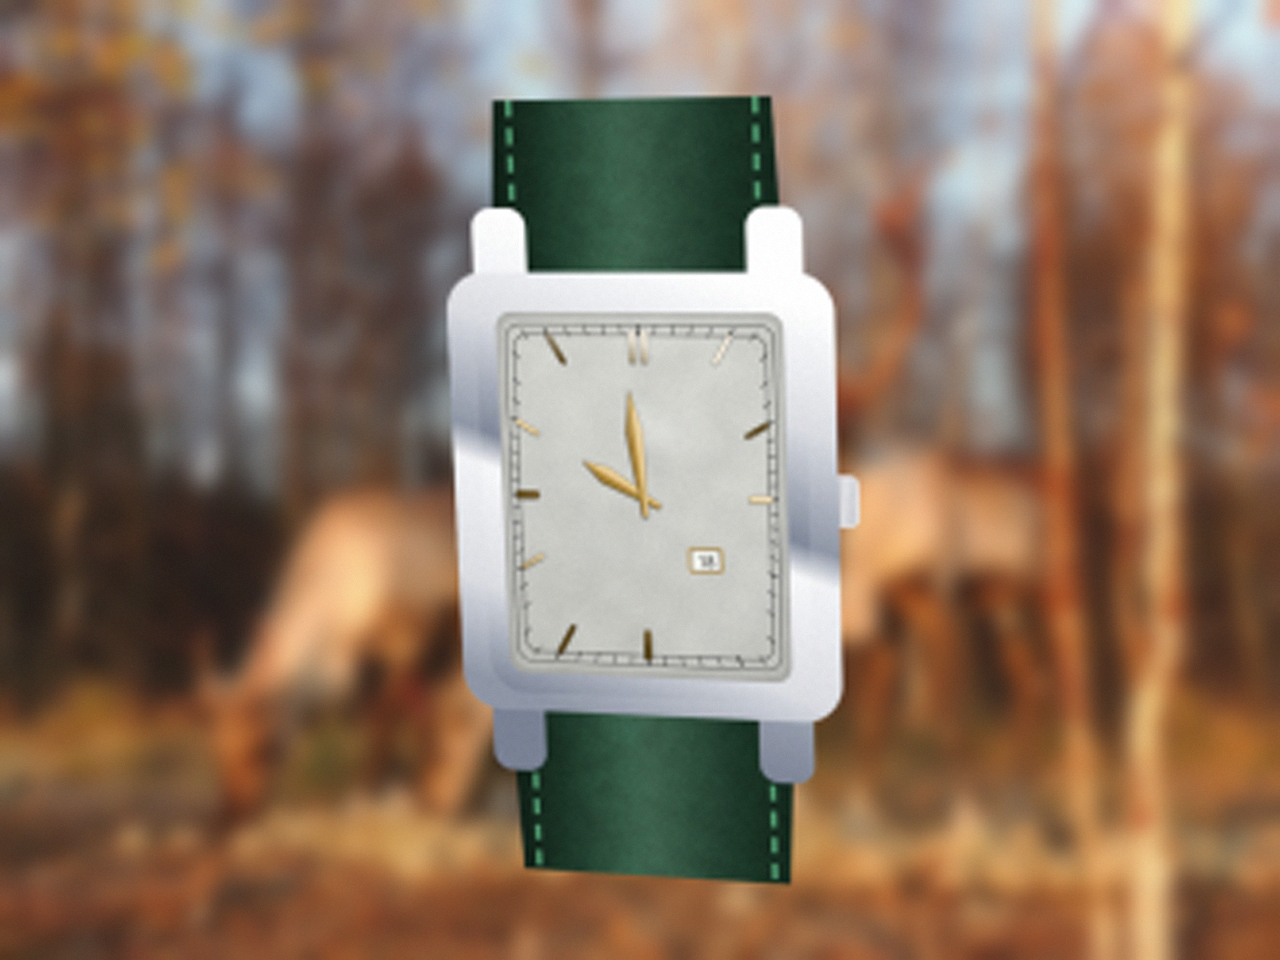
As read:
9 h 59 min
